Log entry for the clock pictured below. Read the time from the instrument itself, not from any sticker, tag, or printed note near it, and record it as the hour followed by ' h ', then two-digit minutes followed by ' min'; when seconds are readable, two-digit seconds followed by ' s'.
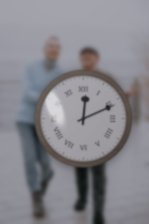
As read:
12 h 11 min
